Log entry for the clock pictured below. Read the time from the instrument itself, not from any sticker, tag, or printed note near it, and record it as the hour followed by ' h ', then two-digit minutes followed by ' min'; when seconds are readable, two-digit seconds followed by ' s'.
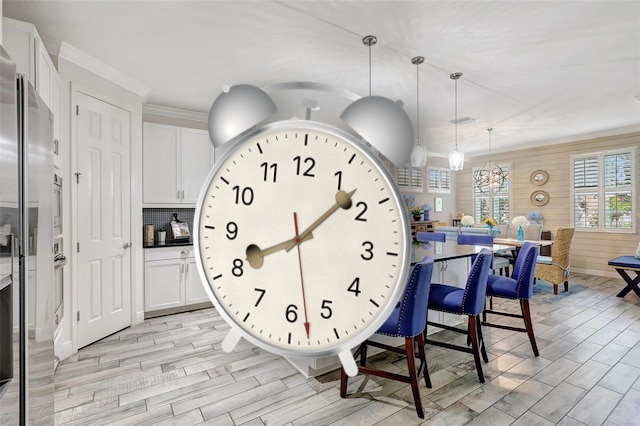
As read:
8 h 07 min 28 s
